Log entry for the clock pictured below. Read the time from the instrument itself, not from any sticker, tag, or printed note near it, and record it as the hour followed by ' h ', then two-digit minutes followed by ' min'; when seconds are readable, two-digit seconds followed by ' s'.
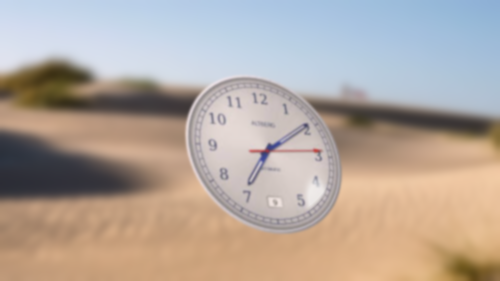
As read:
7 h 09 min 14 s
